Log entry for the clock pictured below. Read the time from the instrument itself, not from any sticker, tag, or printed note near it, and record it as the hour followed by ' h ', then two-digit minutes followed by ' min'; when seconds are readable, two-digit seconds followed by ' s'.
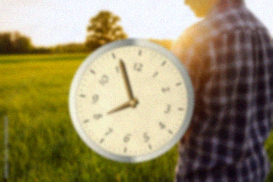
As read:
7 h 56 min
